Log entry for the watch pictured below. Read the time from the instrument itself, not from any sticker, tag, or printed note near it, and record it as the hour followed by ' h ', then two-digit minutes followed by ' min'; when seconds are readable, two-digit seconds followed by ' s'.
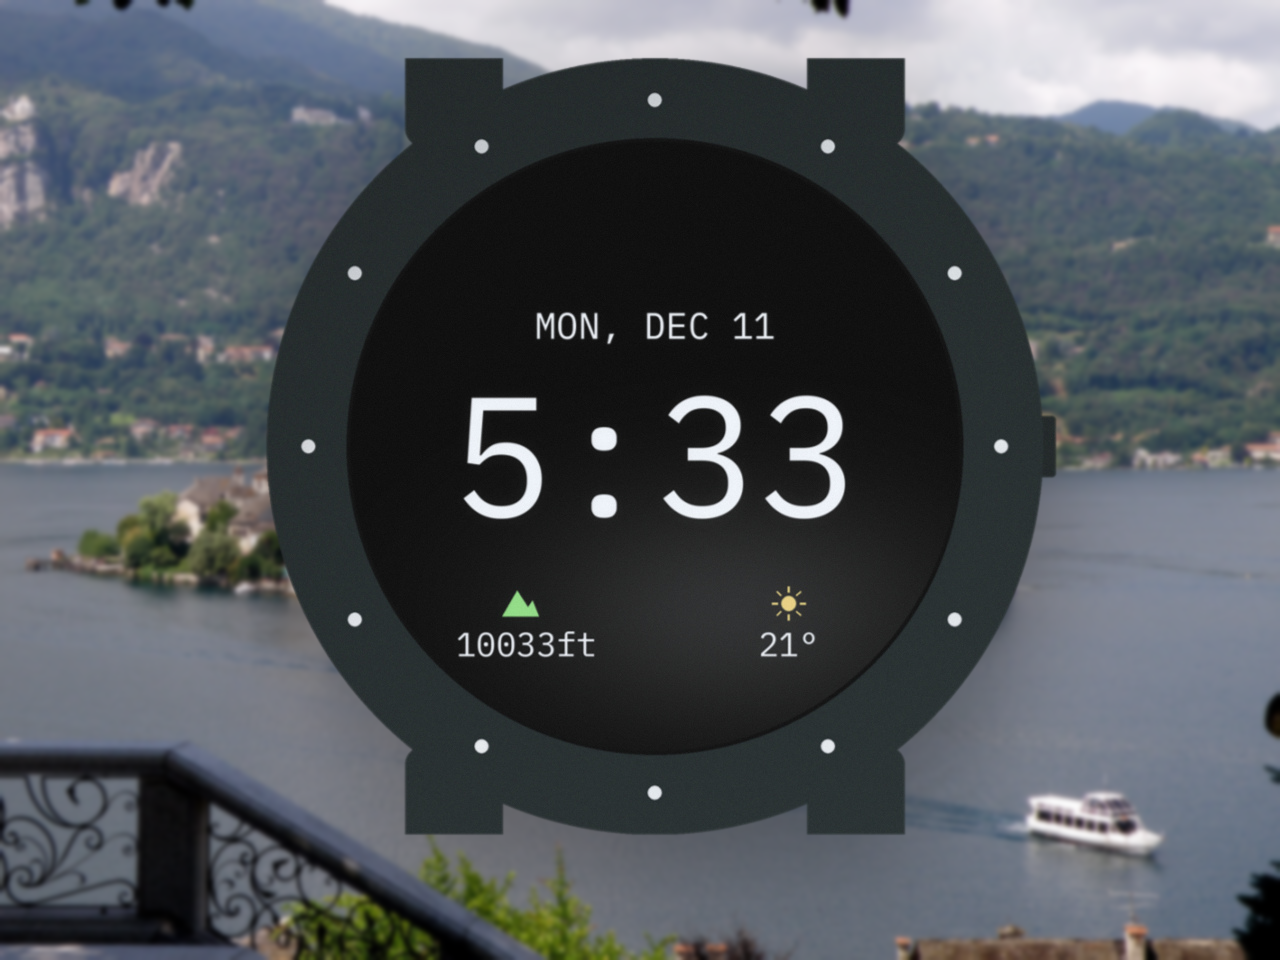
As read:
5 h 33 min
